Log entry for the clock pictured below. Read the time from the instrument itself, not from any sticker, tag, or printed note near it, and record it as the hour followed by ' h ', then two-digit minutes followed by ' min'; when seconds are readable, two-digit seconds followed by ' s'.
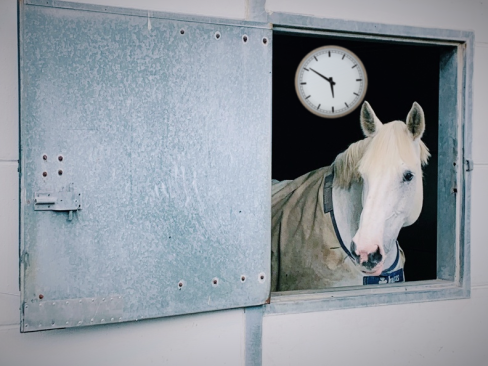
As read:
5 h 51 min
